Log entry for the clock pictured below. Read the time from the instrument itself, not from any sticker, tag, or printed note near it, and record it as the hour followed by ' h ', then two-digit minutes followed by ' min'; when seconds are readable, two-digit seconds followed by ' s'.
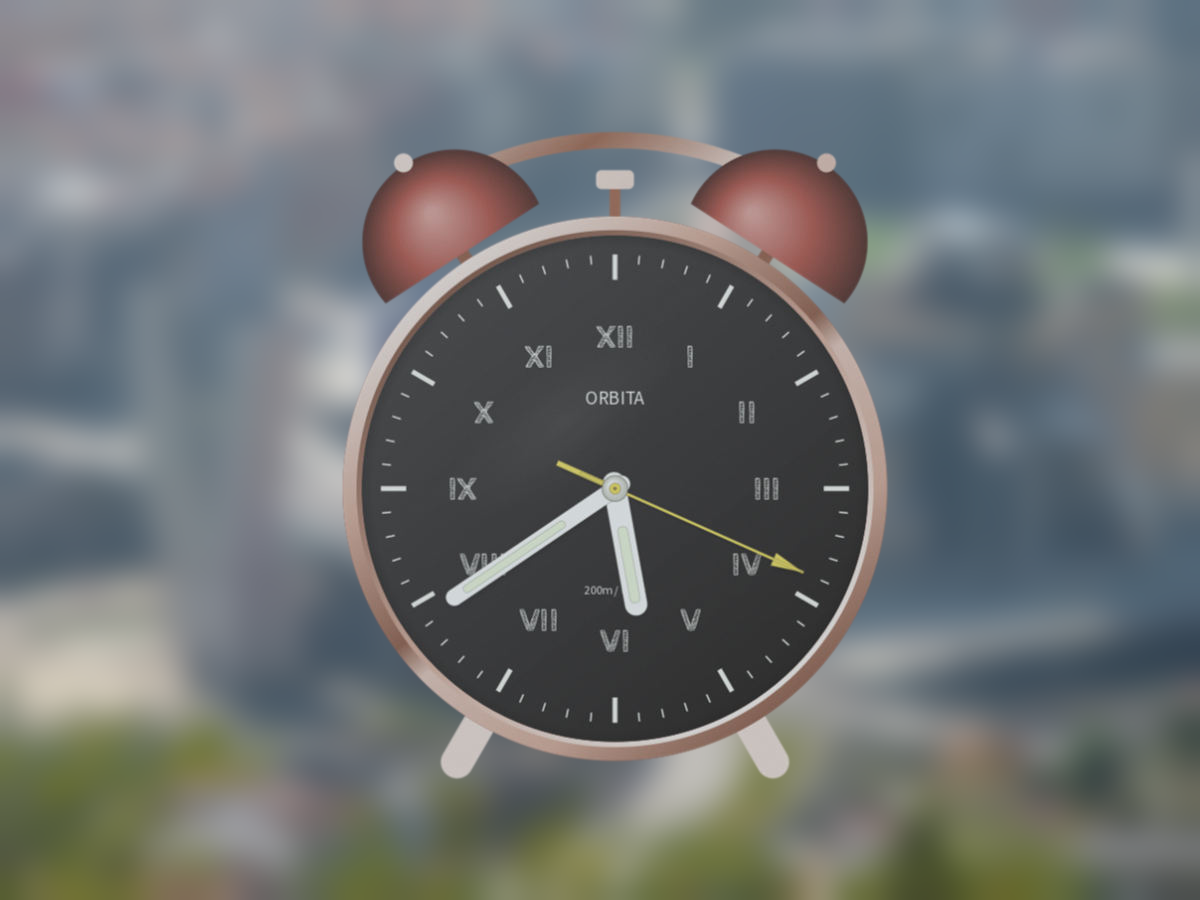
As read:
5 h 39 min 19 s
